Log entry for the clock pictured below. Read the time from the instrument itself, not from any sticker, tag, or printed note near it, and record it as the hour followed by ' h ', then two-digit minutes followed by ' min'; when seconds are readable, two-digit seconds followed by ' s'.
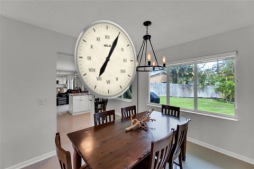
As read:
7 h 05 min
